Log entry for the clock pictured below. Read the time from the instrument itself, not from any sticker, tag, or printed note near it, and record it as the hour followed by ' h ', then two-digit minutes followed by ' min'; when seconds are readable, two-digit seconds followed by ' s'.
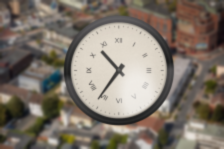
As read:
10 h 36 min
